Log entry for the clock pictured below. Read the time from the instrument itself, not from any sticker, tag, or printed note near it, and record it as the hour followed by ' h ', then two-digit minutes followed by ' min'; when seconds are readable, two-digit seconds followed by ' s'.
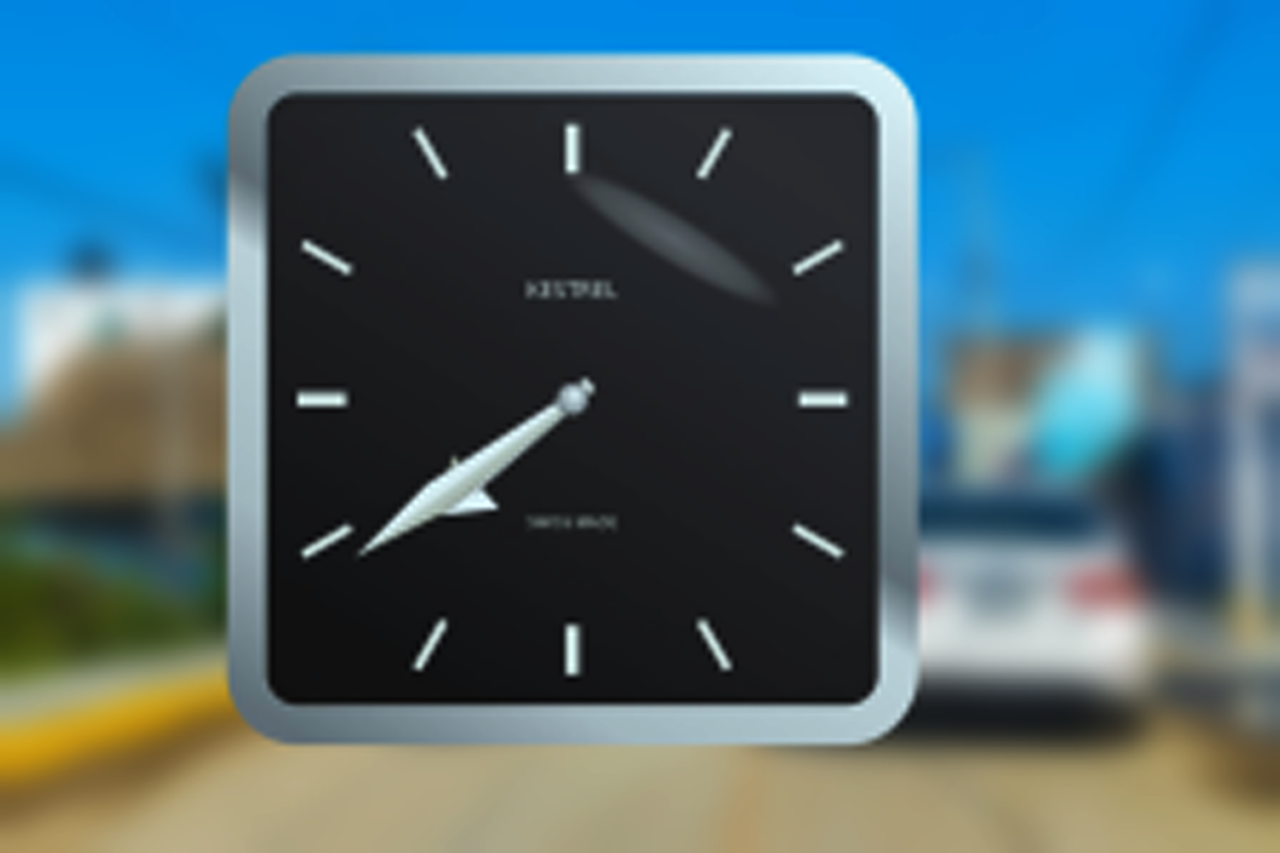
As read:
7 h 39 min
